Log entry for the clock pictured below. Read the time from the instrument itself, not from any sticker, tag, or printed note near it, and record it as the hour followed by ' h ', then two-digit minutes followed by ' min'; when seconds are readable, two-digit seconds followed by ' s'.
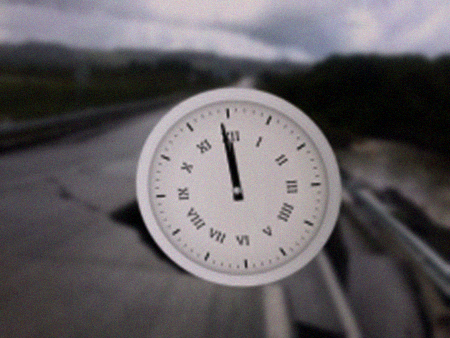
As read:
11 h 59 min
